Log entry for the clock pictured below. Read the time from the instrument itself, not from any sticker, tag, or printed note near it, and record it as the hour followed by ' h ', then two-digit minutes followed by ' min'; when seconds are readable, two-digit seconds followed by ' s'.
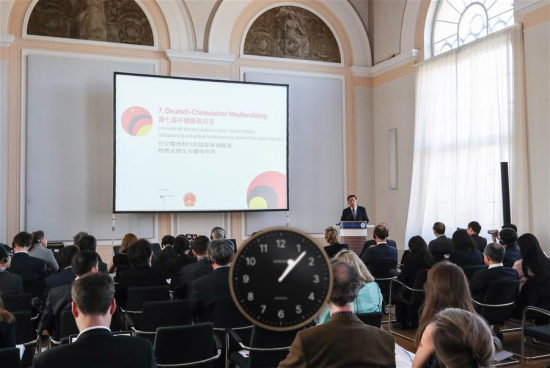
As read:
1 h 07 min
